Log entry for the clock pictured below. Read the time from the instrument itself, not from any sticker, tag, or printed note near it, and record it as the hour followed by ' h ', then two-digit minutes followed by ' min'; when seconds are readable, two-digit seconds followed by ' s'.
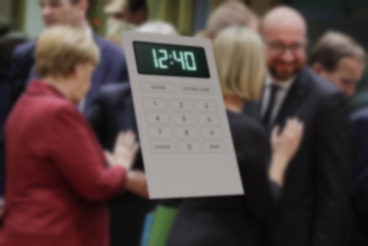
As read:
12 h 40 min
